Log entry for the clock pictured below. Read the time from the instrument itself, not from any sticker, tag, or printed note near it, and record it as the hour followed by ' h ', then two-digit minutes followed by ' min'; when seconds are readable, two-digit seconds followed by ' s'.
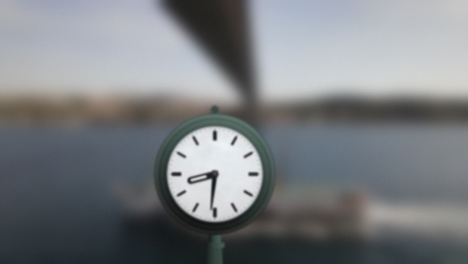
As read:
8 h 31 min
